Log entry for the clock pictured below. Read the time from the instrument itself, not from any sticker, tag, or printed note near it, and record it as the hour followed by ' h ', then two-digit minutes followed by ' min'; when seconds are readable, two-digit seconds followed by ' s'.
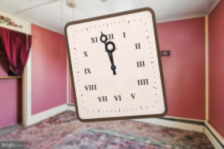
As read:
11 h 58 min
